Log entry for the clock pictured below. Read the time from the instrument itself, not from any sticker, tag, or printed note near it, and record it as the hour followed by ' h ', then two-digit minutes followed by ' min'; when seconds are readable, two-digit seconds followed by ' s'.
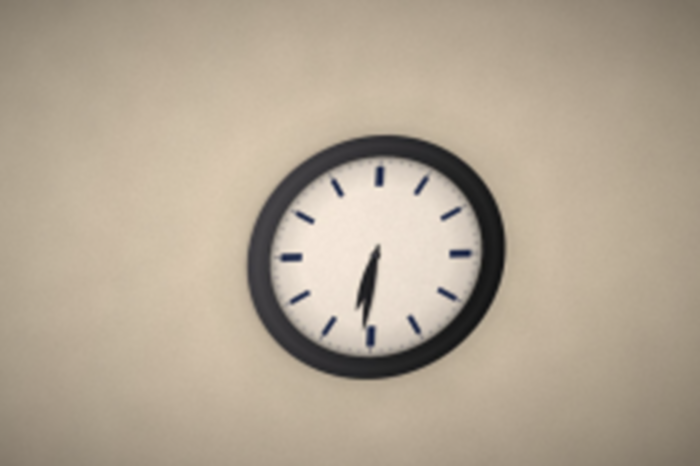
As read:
6 h 31 min
